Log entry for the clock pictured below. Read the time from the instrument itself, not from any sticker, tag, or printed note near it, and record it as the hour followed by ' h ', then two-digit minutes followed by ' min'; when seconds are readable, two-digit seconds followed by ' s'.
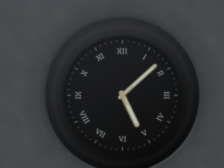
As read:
5 h 08 min
